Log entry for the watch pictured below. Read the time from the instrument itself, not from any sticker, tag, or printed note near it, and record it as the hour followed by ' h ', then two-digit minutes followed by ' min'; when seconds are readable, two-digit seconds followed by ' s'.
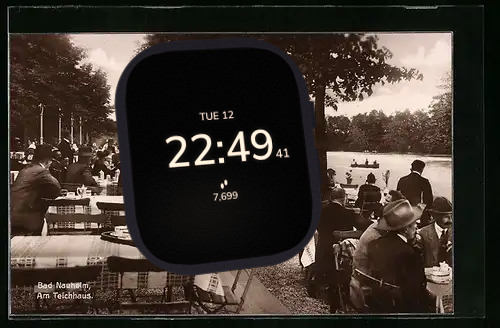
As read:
22 h 49 min 41 s
